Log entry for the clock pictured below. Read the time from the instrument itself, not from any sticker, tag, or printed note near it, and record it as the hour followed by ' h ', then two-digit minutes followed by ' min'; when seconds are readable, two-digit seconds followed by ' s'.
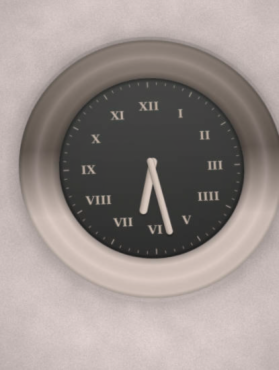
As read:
6 h 28 min
